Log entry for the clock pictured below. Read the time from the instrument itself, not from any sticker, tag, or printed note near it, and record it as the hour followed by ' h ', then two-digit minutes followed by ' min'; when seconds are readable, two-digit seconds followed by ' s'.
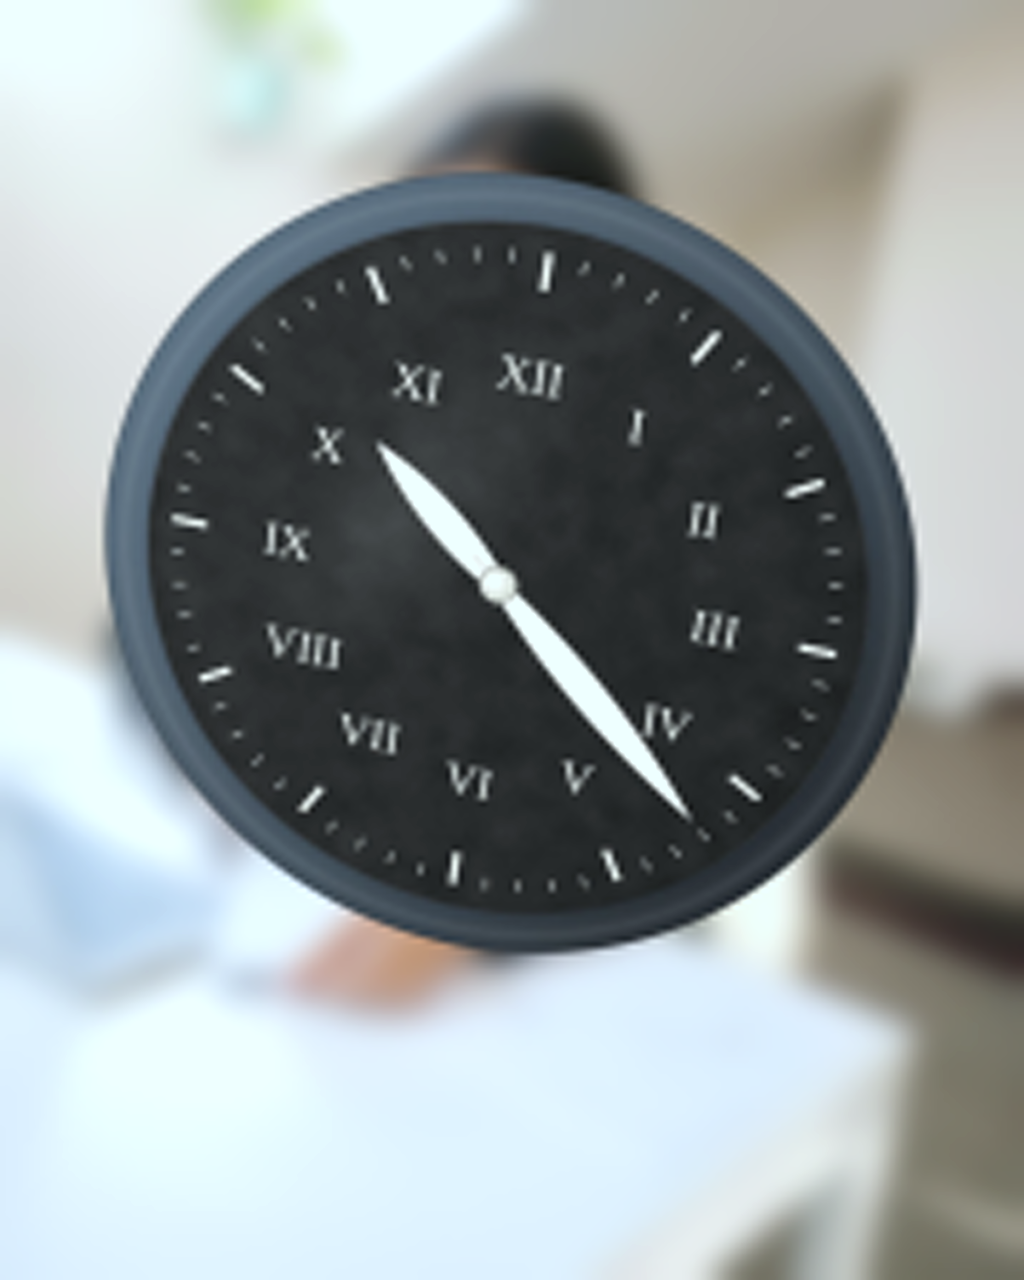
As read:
10 h 22 min
